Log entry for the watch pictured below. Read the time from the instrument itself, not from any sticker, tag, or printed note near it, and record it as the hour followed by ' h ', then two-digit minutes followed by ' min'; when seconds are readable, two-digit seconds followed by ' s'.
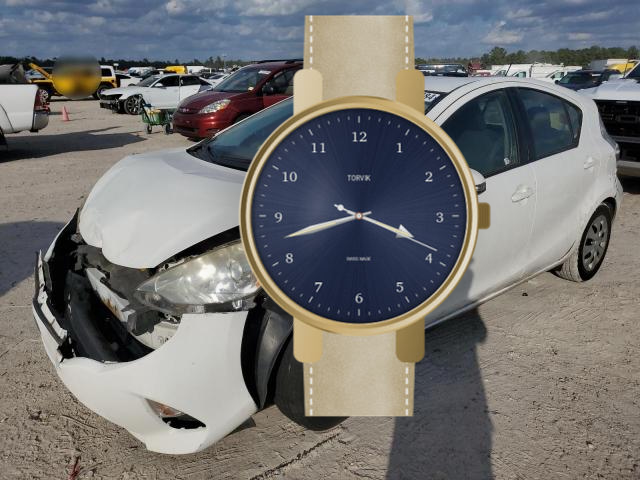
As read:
3 h 42 min 19 s
